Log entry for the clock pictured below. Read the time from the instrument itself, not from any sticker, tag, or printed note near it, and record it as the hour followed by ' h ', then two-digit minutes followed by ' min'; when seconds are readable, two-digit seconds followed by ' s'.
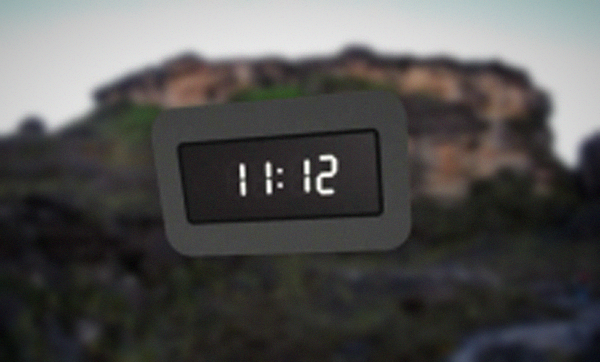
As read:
11 h 12 min
